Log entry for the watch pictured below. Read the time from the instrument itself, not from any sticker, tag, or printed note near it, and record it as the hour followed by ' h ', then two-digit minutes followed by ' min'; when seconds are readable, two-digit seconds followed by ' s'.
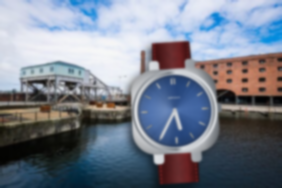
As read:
5 h 35 min
